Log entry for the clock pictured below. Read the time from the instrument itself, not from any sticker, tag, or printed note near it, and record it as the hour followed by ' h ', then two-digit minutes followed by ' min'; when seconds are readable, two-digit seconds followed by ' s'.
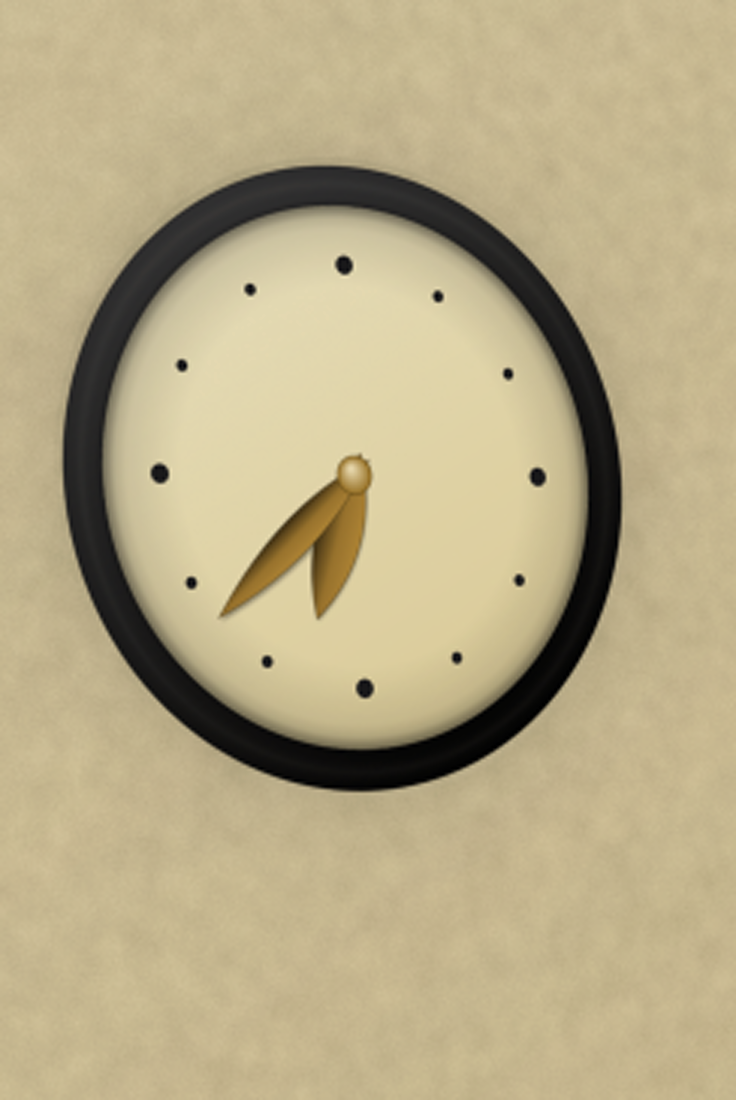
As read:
6 h 38 min
